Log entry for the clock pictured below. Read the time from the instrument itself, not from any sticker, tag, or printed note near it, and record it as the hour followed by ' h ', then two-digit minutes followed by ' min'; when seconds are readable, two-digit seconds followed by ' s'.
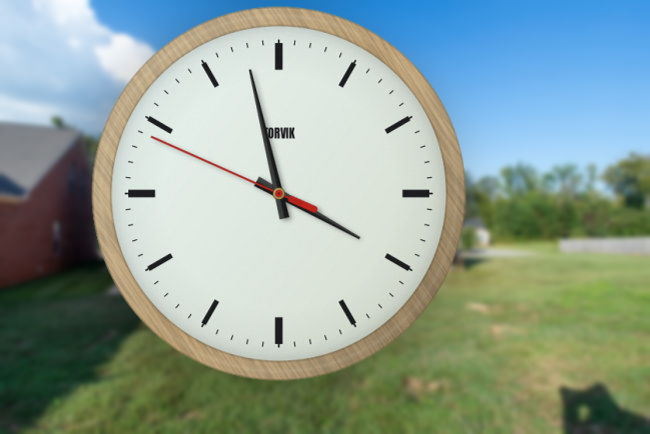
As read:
3 h 57 min 49 s
